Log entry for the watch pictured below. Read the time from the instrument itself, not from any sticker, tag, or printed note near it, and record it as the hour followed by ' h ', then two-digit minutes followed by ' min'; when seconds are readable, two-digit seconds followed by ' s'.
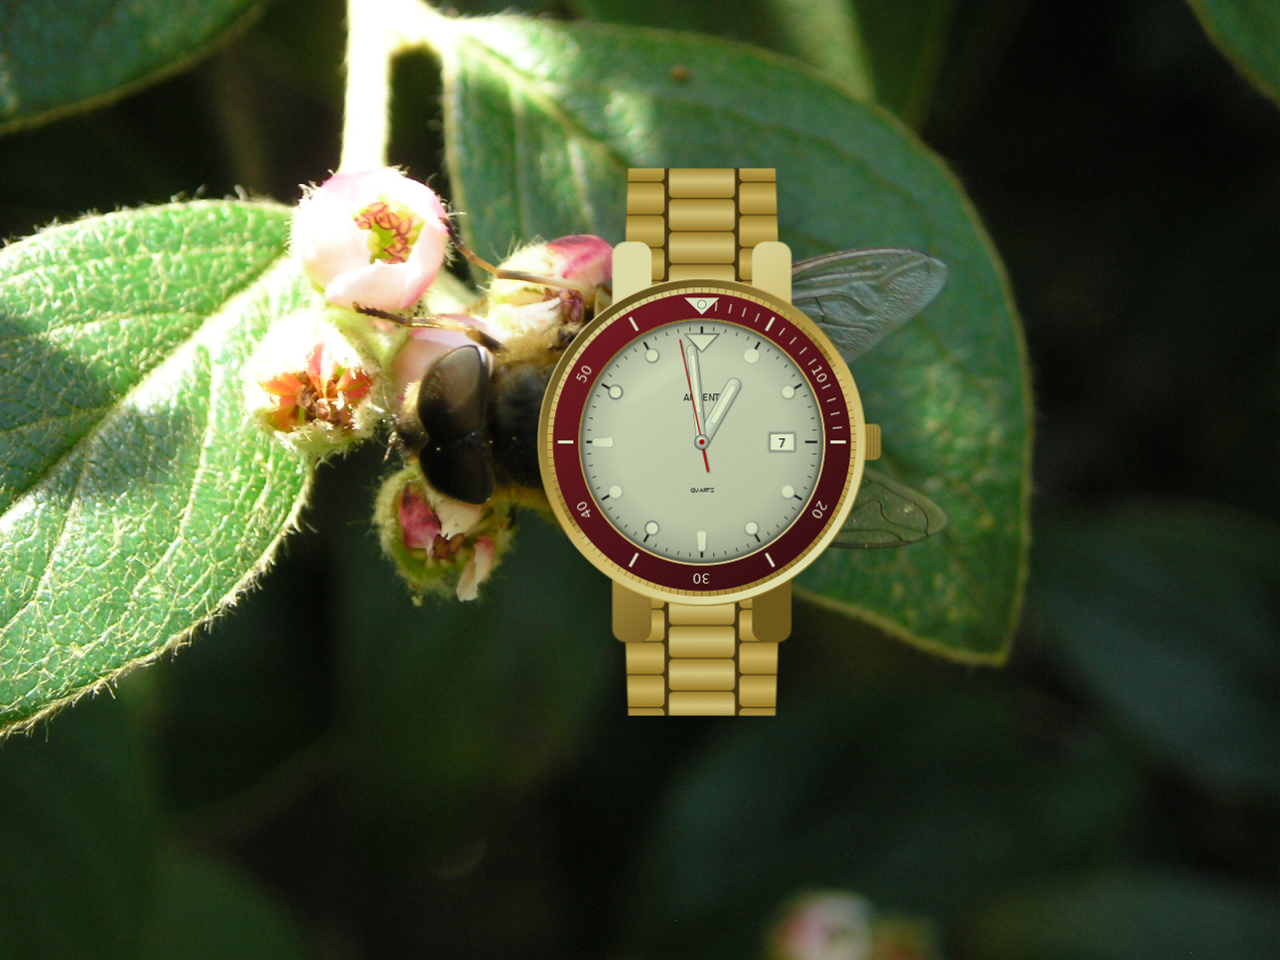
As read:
12 h 58 min 58 s
